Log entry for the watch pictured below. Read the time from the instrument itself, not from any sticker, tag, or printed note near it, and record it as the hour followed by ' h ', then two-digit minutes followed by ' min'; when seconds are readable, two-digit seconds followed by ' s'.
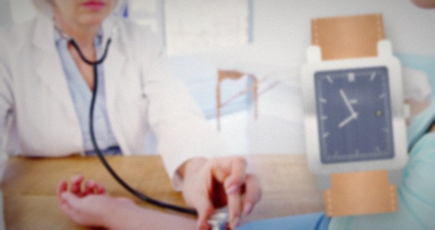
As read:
7 h 56 min
